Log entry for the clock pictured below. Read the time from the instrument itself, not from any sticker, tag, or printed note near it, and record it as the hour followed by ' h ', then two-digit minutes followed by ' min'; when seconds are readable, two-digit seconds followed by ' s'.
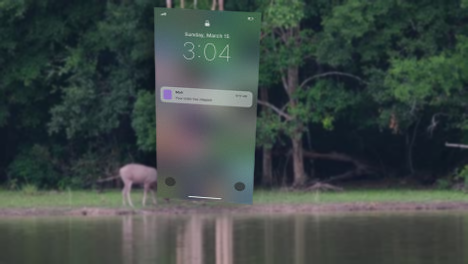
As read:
3 h 04 min
